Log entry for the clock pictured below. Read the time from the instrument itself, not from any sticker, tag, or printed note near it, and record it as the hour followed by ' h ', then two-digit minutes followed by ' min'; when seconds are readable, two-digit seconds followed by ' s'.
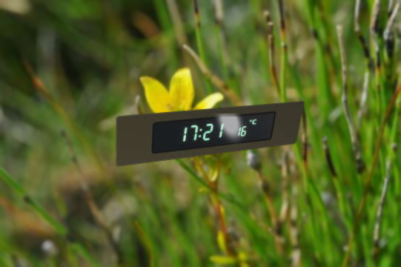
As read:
17 h 21 min
